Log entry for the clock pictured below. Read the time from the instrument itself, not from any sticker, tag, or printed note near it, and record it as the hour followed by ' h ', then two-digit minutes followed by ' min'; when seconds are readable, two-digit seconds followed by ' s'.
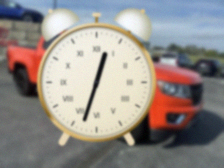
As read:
12 h 33 min
